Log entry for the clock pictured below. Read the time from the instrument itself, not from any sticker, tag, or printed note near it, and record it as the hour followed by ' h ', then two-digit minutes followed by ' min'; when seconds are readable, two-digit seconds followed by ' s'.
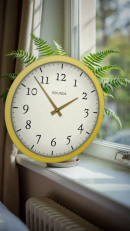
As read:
1 h 53 min
